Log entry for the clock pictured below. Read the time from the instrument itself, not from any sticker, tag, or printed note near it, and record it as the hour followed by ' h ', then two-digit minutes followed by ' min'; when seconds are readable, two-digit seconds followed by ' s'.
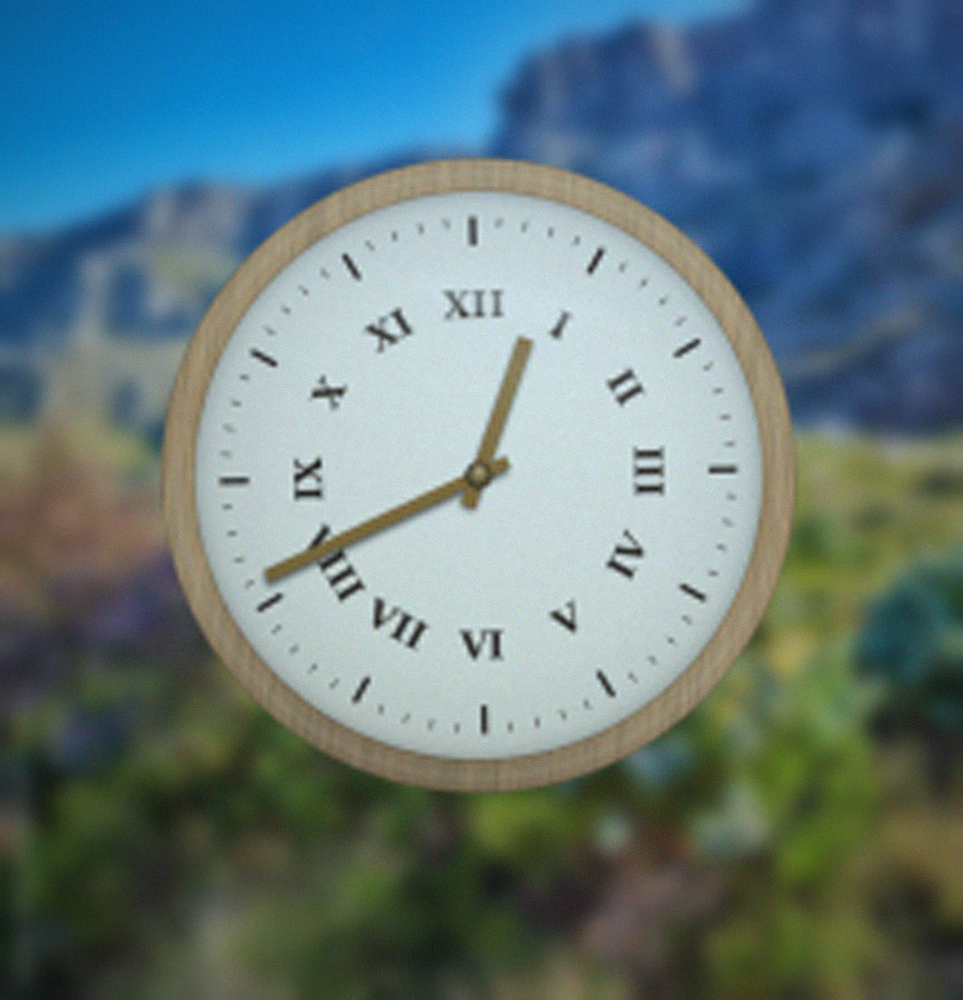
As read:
12 h 41 min
